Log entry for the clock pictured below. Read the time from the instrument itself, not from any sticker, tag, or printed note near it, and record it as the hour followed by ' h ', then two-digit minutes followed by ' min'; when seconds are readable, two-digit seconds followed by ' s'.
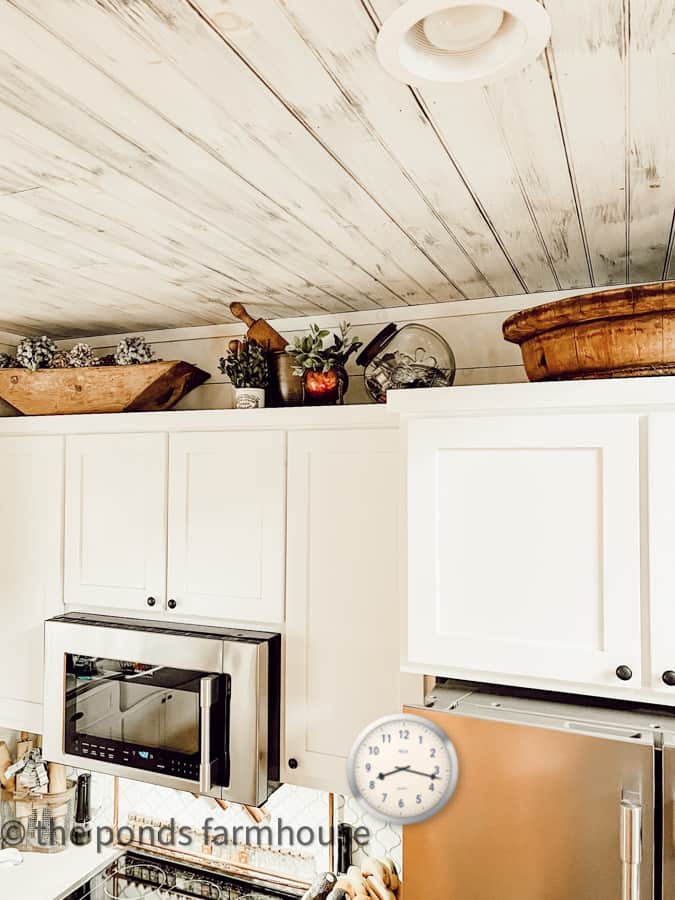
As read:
8 h 17 min
